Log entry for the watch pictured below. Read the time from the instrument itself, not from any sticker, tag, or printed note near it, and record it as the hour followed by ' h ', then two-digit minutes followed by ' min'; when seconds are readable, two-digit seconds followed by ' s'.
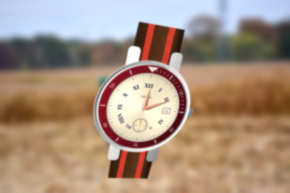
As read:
12 h 11 min
